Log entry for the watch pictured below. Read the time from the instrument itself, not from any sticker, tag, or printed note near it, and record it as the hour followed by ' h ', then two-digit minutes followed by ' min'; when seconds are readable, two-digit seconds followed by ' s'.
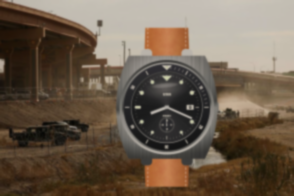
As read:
8 h 19 min
